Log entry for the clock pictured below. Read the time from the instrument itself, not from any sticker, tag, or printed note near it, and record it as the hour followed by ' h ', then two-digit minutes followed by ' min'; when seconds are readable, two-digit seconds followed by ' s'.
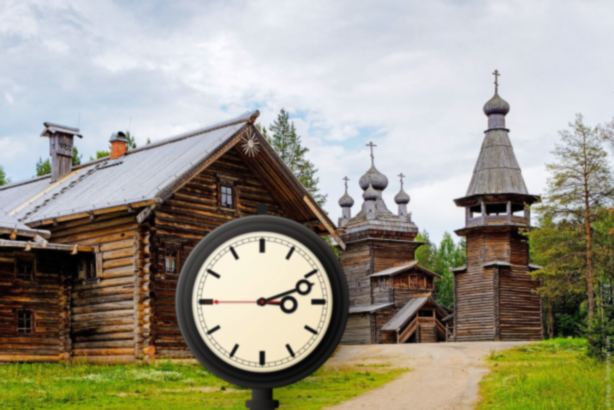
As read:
3 h 11 min 45 s
